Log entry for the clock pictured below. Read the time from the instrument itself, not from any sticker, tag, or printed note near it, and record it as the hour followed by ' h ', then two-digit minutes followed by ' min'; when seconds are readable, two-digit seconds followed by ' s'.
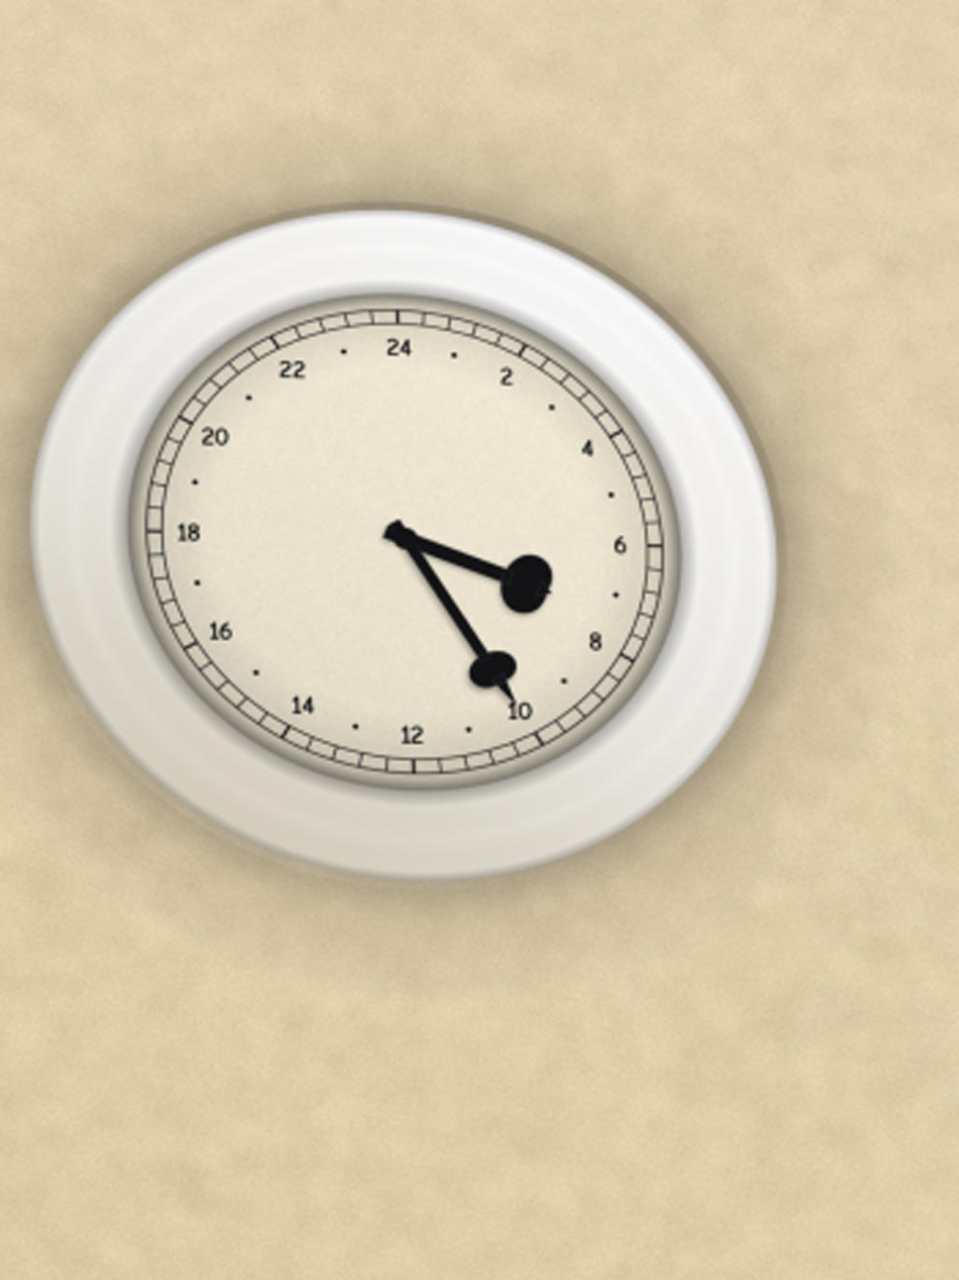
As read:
7 h 25 min
